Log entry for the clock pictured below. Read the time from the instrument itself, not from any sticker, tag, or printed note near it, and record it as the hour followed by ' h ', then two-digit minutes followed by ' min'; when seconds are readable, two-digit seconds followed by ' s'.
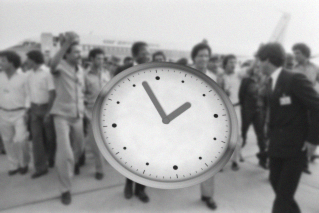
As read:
1 h 57 min
